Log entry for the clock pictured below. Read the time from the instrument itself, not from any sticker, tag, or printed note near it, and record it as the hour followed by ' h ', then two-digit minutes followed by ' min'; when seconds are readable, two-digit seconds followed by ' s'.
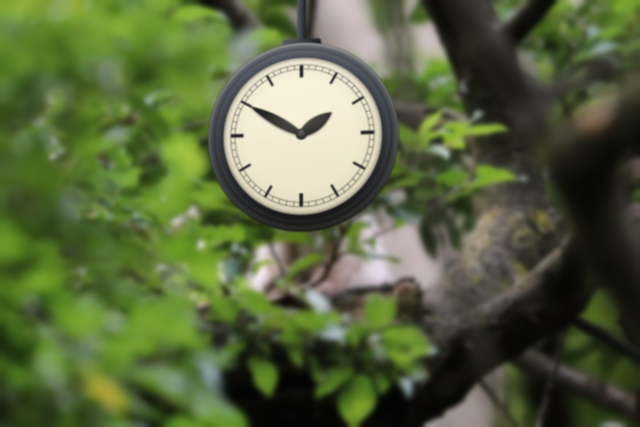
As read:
1 h 50 min
